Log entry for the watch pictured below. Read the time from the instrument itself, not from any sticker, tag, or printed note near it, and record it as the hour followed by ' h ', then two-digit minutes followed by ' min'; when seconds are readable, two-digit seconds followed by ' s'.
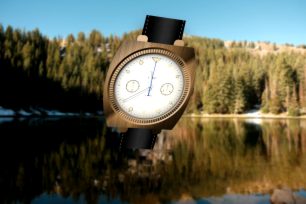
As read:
11 h 39 min
